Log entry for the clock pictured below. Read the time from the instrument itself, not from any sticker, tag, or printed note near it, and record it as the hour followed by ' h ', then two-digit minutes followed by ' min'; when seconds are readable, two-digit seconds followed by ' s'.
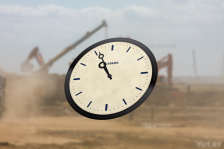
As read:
10 h 56 min
